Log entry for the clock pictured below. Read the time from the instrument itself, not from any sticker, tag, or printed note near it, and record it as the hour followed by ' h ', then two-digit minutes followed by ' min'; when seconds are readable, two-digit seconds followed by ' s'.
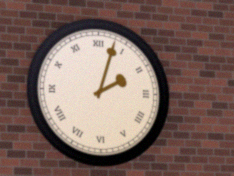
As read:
2 h 03 min
